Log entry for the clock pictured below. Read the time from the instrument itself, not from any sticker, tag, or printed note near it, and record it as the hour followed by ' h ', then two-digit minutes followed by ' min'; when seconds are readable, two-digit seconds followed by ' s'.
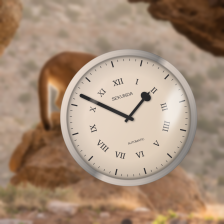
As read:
1 h 52 min
